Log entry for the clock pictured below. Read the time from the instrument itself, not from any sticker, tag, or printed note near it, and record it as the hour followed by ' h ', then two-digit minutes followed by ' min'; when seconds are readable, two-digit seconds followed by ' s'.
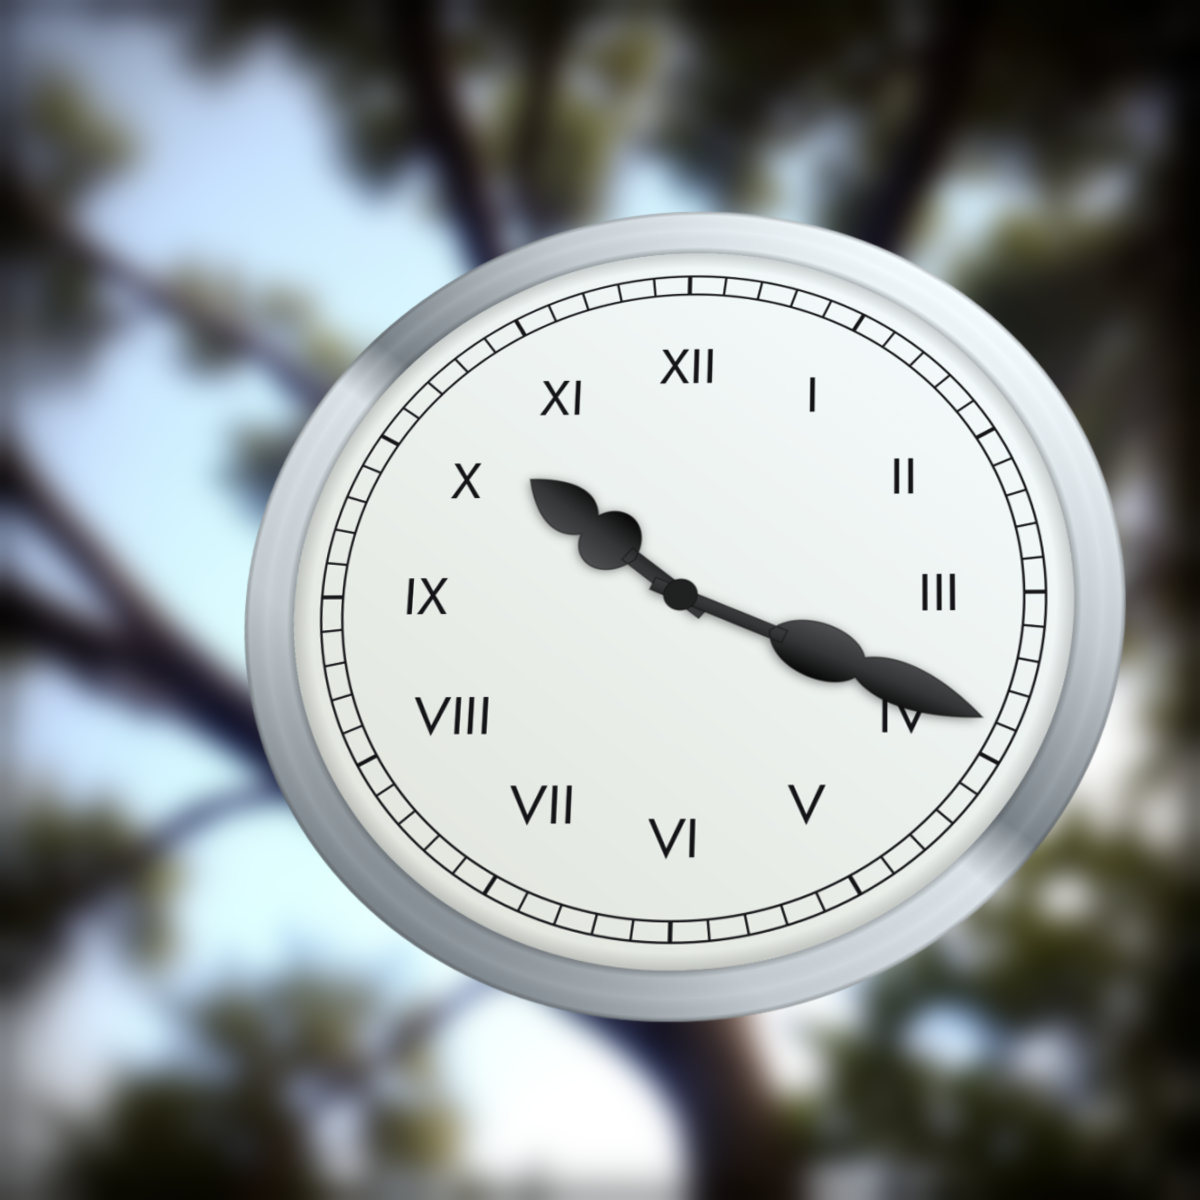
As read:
10 h 19 min
